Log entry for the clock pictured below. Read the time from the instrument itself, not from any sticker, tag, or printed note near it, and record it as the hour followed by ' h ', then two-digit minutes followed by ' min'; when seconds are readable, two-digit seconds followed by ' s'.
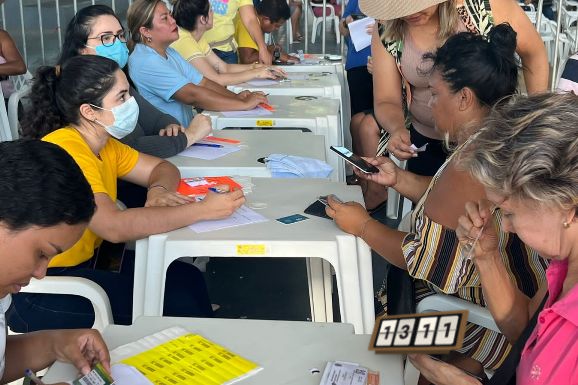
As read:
13 h 11 min
